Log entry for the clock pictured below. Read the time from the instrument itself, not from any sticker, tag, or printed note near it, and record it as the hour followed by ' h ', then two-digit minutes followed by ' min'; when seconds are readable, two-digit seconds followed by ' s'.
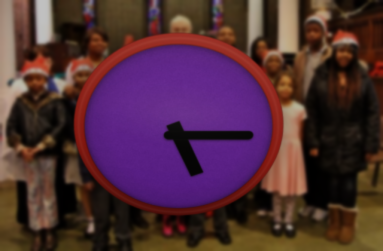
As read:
5 h 15 min
